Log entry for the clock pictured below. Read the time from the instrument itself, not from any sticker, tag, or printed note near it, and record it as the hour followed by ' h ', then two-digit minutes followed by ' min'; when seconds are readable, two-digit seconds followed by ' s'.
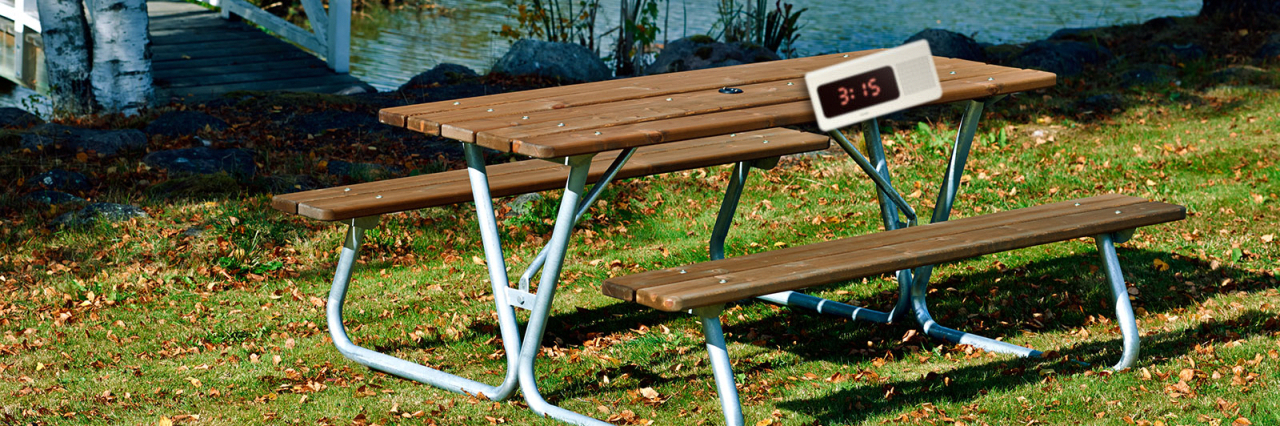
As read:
3 h 15 min
